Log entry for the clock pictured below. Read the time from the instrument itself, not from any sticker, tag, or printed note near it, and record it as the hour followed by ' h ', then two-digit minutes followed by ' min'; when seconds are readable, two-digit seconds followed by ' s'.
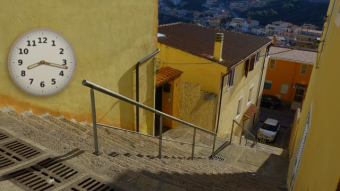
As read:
8 h 17 min
